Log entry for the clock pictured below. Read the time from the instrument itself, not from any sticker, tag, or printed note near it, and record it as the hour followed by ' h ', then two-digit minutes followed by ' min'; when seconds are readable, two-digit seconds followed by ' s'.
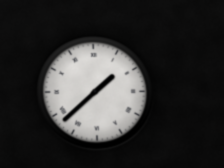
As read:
1 h 38 min
